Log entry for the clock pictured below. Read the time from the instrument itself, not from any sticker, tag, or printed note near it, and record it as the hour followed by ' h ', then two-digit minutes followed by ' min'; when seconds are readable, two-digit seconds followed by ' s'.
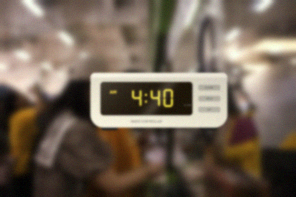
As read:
4 h 40 min
